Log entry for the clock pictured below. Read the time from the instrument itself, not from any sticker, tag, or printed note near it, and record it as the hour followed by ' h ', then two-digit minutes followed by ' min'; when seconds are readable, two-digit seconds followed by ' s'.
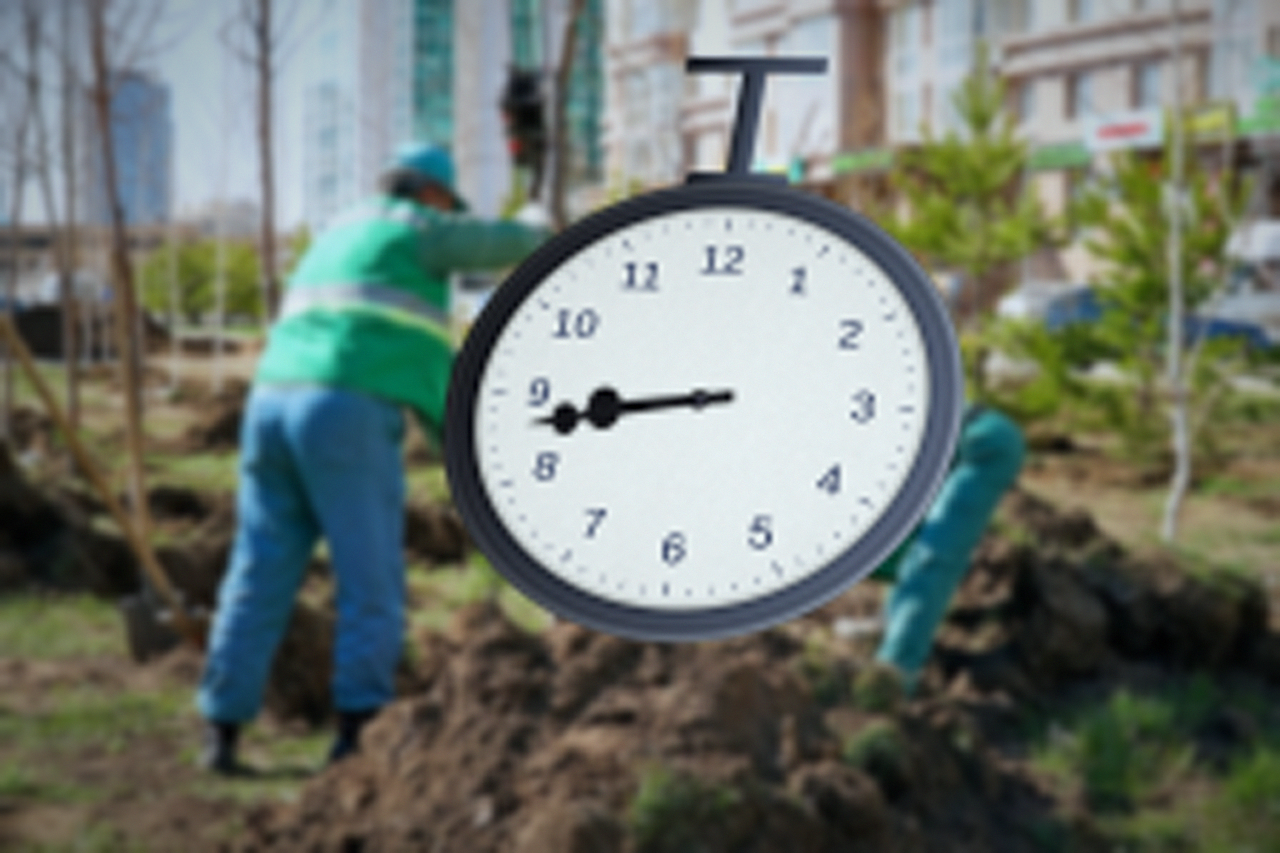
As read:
8 h 43 min
